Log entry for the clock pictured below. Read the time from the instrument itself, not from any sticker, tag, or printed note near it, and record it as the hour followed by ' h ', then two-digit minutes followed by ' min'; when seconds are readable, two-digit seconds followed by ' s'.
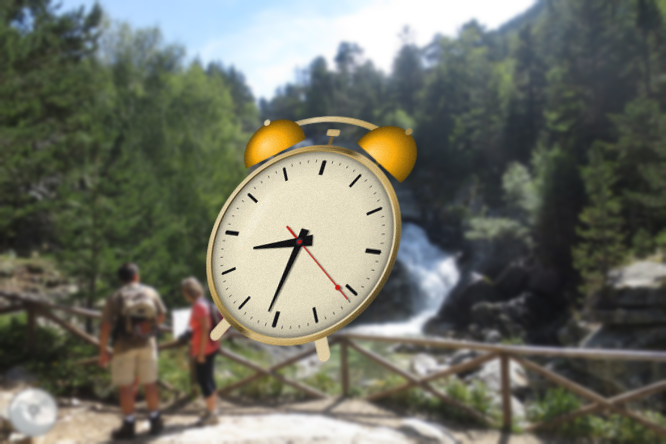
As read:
8 h 31 min 21 s
